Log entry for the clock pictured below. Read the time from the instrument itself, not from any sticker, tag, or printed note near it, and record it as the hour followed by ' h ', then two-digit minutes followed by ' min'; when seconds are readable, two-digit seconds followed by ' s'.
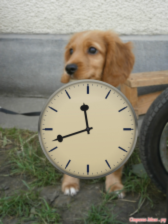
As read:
11 h 42 min
